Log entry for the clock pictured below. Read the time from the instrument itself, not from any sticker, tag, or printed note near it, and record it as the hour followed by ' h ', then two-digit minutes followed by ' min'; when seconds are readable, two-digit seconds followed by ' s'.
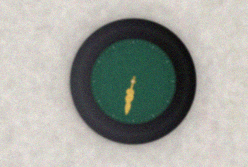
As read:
6 h 32 min
